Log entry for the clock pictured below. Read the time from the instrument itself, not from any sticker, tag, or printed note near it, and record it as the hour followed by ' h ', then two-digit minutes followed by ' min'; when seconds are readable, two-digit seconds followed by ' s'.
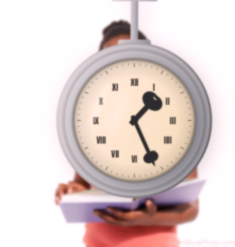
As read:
1 h 26 min
